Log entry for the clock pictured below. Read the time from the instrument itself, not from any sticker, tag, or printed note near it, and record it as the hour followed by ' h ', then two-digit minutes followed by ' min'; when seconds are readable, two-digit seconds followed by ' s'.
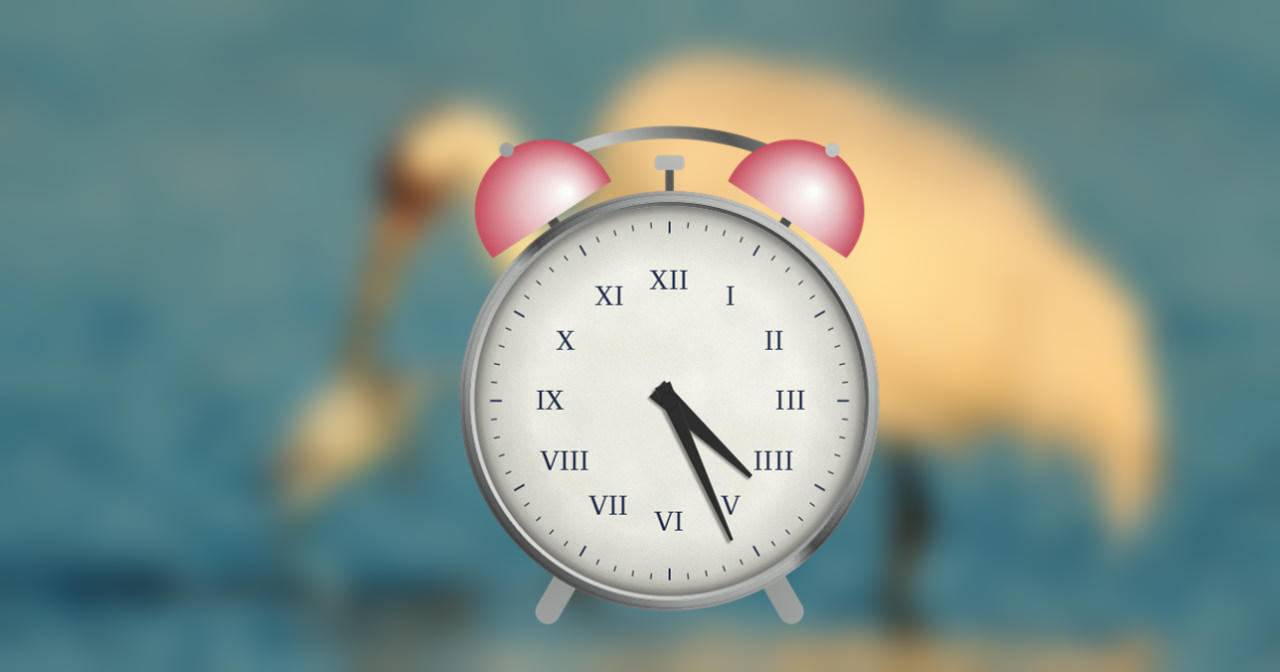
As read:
4 h 26 min
